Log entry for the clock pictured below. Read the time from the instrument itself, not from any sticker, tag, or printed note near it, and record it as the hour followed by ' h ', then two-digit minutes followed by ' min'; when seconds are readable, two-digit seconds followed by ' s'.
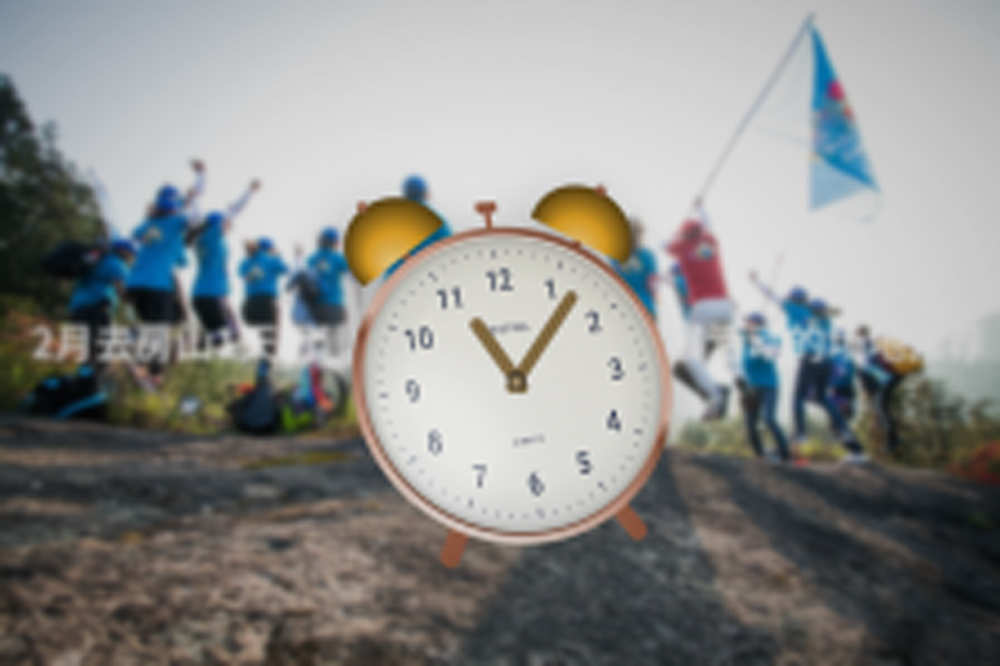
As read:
11 h 07 min
